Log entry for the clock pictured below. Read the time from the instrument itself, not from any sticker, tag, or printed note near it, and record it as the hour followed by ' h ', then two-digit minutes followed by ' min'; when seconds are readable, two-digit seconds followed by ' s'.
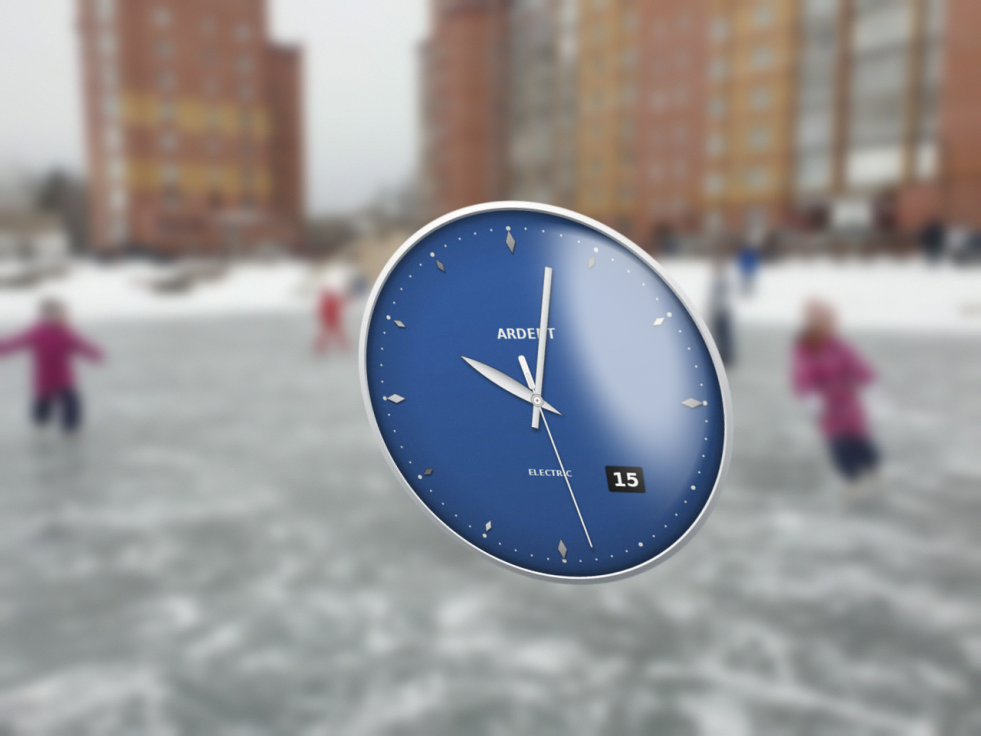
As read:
10 h 02 min 28 s
